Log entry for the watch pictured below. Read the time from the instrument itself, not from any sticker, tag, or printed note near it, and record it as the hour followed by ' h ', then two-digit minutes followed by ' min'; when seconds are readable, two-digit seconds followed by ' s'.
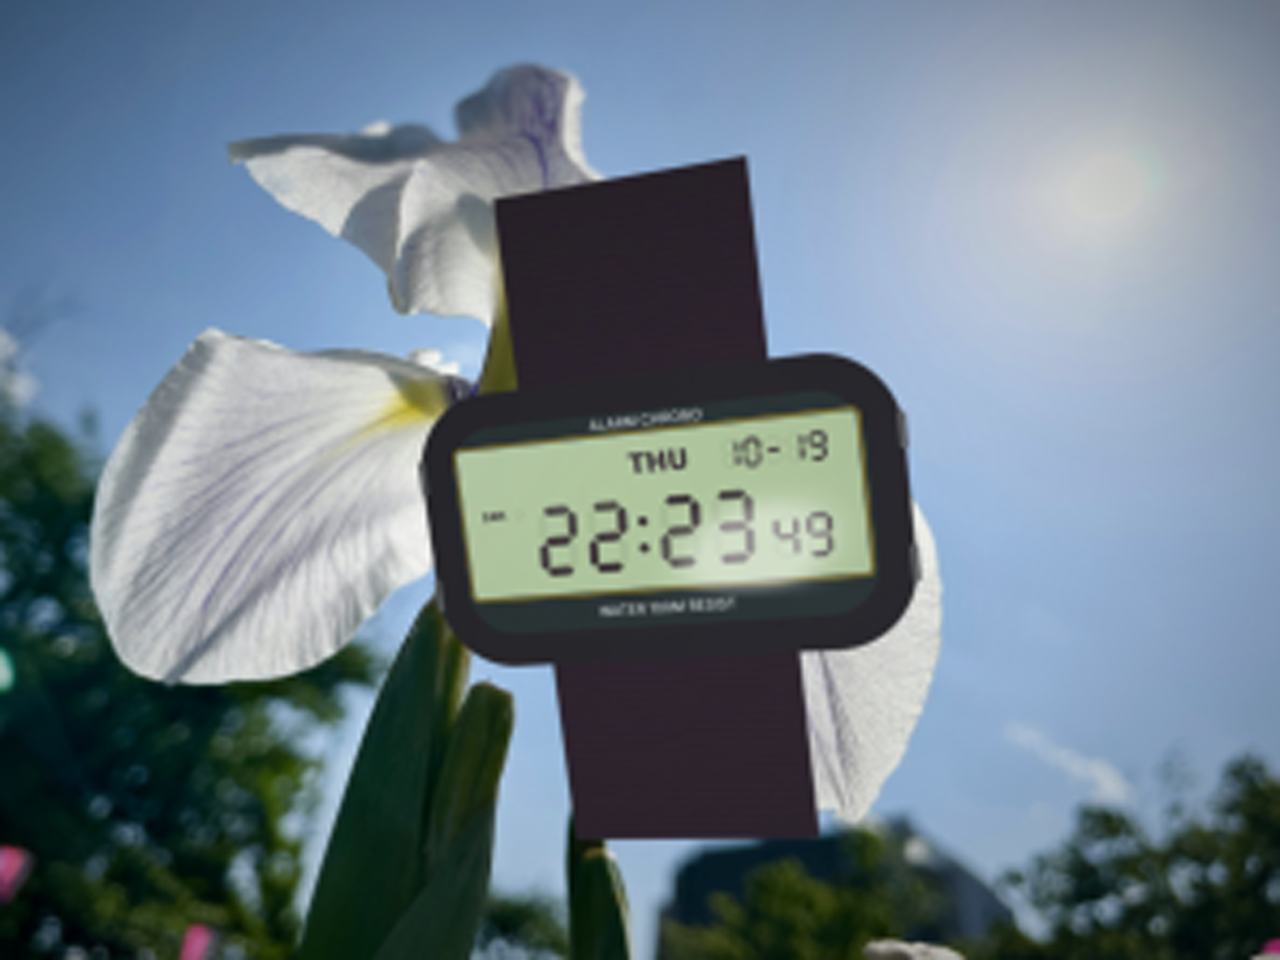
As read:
22 h 23 min 49 s
